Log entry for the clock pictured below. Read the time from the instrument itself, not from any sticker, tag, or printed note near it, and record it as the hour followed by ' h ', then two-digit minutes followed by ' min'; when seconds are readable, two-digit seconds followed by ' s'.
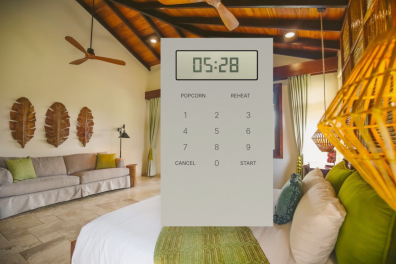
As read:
5 h 28 min
